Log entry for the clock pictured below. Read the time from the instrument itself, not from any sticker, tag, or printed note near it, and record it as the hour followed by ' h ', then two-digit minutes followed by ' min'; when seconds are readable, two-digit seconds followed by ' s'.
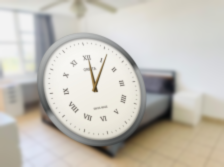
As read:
12 h 06 min
